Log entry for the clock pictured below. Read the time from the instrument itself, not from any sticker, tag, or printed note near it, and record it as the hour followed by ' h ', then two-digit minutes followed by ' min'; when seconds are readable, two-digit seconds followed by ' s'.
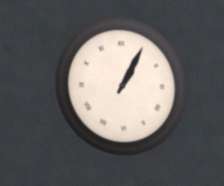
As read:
1 h 05 min
